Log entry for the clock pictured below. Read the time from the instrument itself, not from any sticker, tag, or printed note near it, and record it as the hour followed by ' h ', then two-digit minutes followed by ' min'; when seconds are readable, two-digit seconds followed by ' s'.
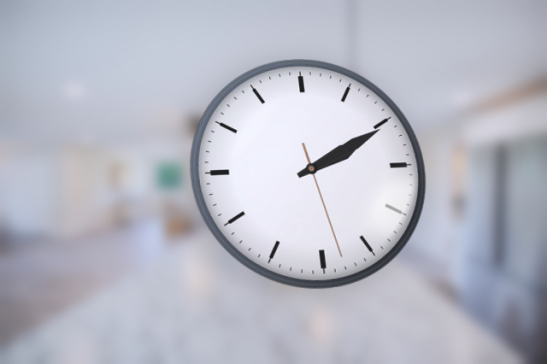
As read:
2 h 10 min 28 s
